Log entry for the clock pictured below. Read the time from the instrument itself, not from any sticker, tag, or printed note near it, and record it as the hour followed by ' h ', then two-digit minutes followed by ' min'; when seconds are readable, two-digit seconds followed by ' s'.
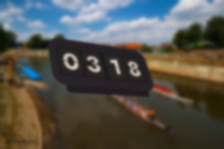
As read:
3 h 18 min
